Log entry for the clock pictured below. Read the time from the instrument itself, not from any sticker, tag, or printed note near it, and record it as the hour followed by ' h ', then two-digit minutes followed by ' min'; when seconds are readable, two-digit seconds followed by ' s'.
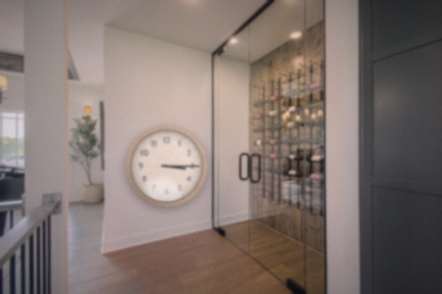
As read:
3 h 15 min
